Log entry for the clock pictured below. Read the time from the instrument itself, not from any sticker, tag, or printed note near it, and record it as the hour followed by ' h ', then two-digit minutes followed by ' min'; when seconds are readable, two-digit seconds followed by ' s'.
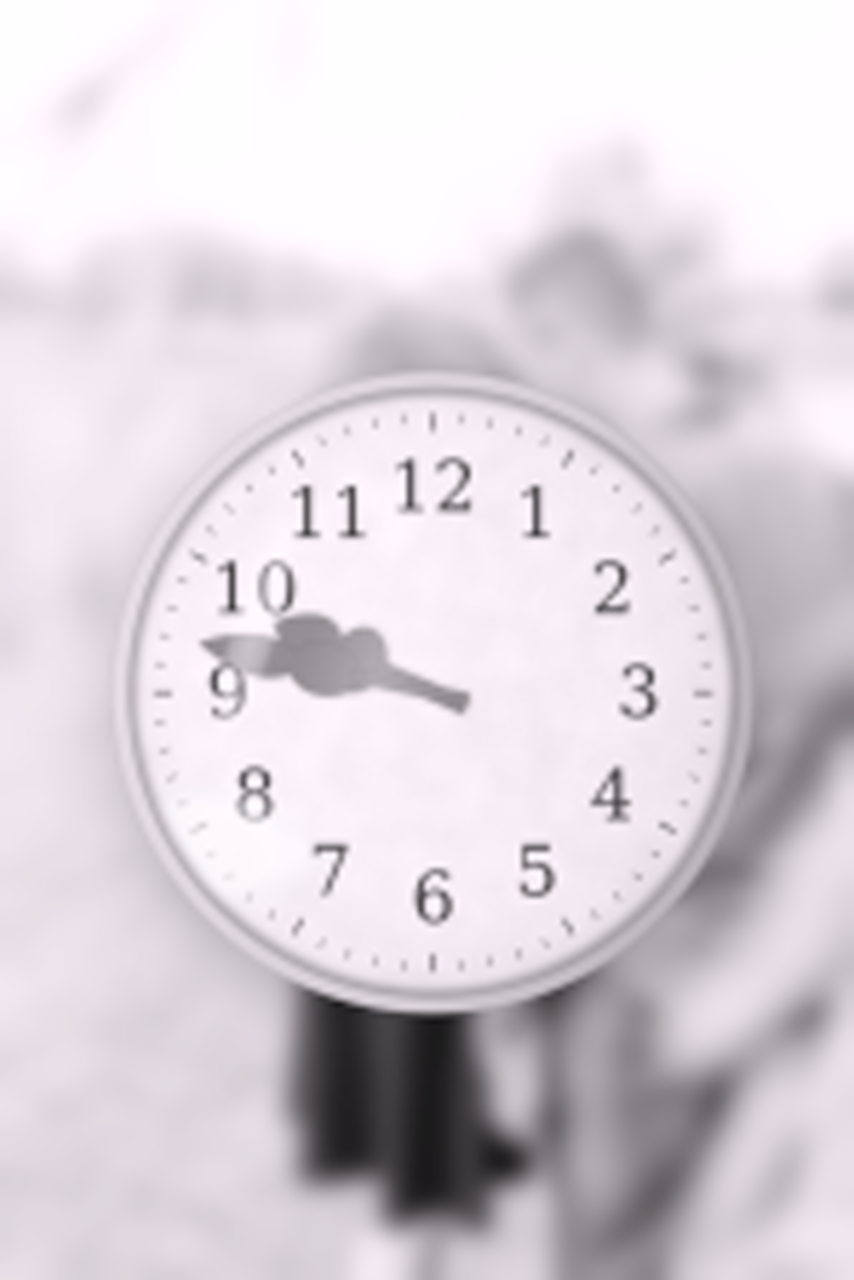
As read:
9 h 47 min
